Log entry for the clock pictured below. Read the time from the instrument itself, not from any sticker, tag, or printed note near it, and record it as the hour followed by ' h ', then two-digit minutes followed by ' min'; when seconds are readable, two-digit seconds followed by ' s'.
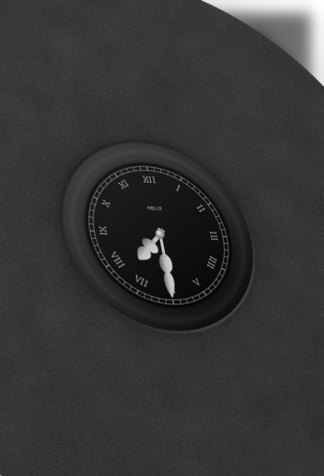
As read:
7 h 30 min
